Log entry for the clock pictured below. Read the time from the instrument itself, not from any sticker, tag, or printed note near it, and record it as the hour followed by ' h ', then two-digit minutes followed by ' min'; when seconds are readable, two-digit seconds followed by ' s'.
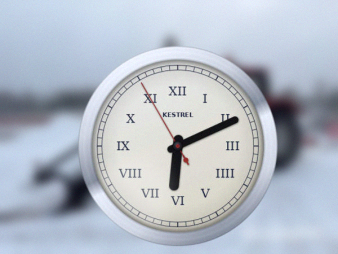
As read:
6 h 10 min 55 s
